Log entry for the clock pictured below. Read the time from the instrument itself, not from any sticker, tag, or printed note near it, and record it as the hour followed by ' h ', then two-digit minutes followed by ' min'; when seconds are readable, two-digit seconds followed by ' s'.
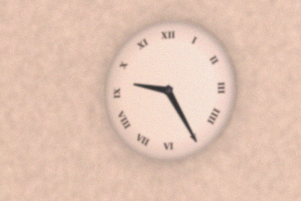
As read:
9 h 25 min
